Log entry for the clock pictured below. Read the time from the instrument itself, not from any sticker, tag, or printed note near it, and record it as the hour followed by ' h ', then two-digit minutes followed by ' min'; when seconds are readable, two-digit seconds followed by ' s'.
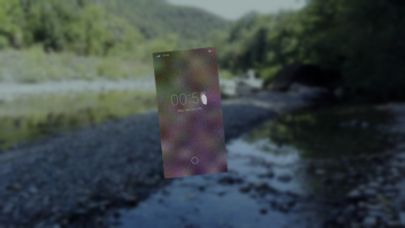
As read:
0 h 56 min
